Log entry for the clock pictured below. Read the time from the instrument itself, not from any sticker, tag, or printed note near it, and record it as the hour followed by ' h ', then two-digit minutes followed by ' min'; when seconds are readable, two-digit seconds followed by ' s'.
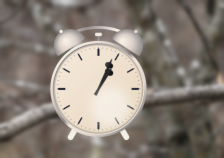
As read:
1 h 04 min
